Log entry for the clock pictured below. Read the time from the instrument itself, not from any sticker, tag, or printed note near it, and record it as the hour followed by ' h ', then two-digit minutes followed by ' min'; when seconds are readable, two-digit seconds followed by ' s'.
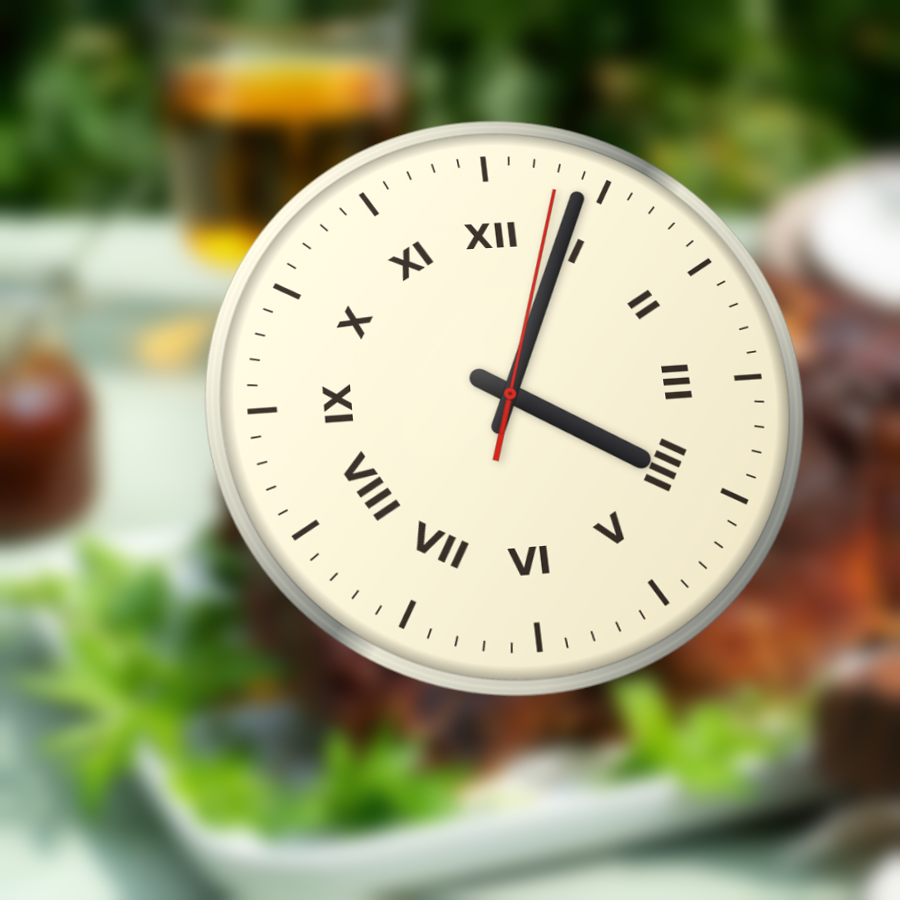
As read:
4 h 04 min 03 s
